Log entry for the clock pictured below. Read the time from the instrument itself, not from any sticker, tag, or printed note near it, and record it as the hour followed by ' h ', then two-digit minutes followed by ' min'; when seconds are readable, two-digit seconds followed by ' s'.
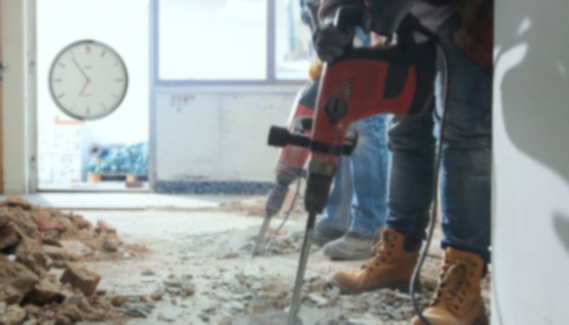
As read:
6 h 54 min
